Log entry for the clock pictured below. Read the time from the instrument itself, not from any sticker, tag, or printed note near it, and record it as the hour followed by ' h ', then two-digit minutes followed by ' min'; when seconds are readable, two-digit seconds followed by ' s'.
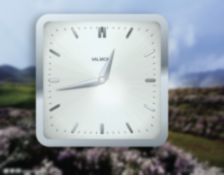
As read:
12 h 43 min
